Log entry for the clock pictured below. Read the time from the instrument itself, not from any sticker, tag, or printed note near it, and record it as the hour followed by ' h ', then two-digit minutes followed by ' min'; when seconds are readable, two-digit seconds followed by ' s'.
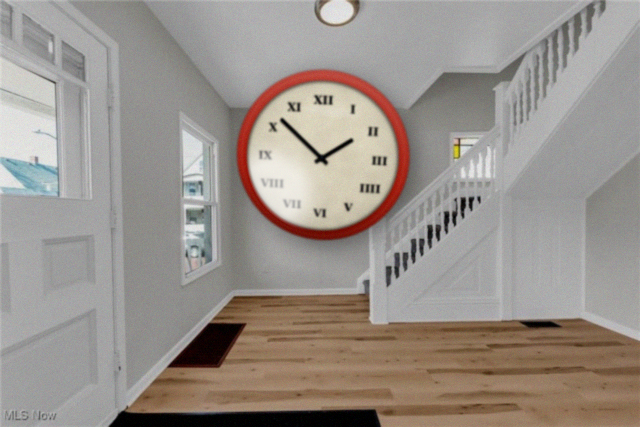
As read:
1 h 52 min
